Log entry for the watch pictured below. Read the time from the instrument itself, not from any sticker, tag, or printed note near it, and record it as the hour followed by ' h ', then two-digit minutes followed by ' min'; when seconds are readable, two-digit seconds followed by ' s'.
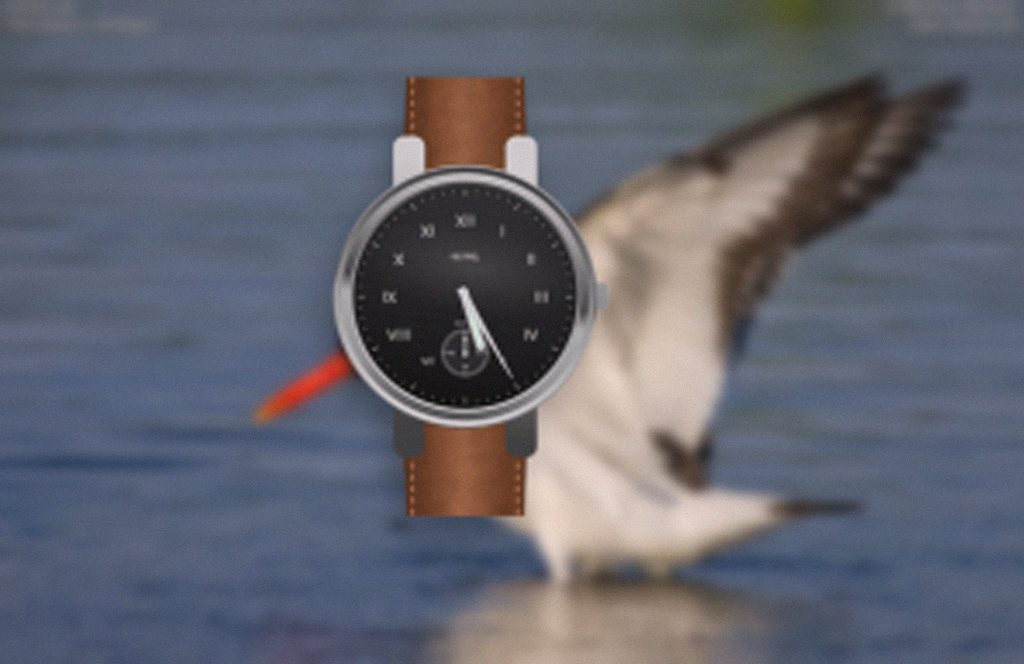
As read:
5 h 25 min
